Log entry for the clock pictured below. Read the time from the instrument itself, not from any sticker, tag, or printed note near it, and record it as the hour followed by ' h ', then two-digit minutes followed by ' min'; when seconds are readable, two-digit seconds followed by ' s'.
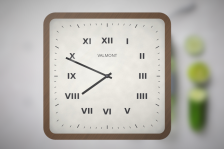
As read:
7 h 49 min
